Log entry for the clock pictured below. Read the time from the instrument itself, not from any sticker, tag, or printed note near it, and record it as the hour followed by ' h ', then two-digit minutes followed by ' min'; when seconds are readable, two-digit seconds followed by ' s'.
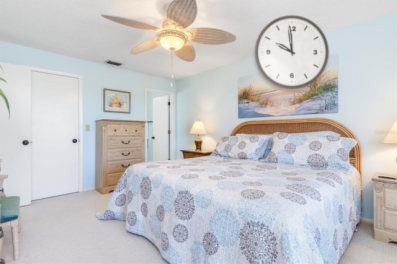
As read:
9 h 59 min
